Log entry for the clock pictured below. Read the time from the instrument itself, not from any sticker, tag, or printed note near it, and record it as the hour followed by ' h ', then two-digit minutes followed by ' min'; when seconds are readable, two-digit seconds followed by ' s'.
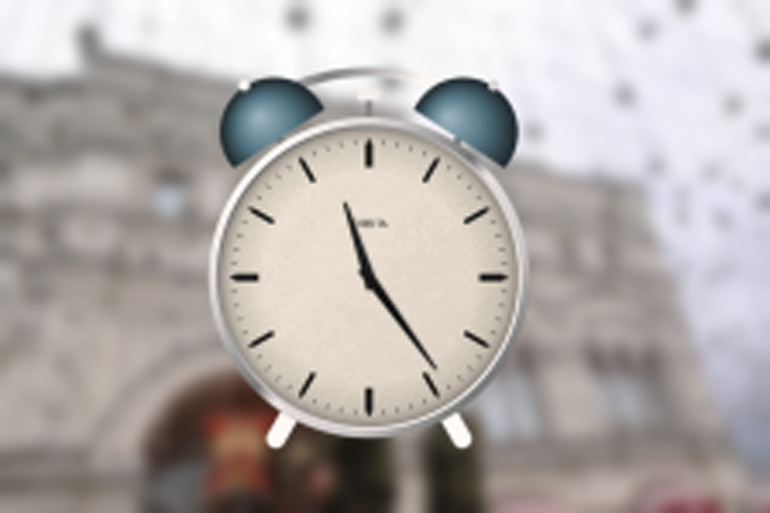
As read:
11 h 24 min
